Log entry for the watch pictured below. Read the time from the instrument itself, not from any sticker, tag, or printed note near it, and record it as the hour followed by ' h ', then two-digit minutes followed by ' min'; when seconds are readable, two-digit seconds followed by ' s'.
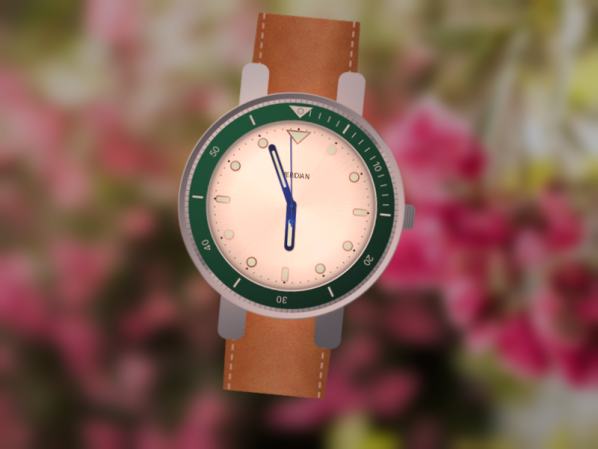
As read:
5 h 55 min 59 s
